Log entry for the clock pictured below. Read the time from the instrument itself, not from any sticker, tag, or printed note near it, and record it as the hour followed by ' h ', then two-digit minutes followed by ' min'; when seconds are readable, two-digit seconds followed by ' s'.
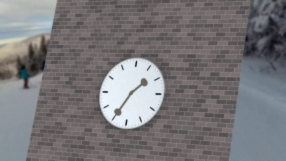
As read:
1 h 35 min
